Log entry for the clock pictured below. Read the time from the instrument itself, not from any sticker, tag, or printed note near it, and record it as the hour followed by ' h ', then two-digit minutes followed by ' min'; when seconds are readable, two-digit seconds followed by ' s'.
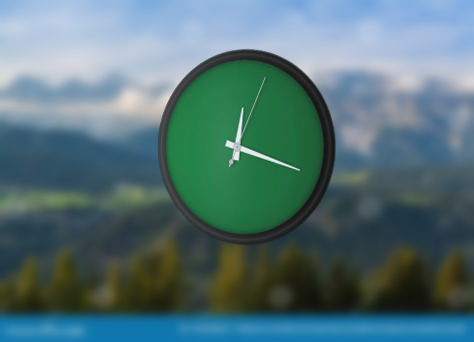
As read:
12 h 18 min 04 s
